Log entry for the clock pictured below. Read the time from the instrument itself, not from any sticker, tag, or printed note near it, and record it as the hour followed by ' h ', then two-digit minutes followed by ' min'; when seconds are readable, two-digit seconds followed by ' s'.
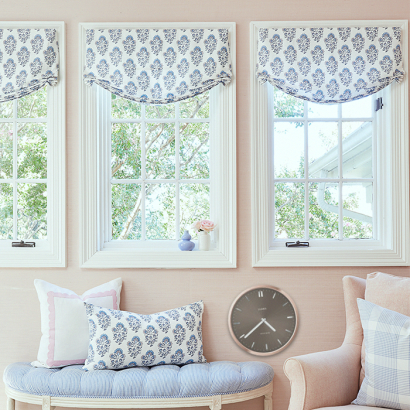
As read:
4 h 39 min
